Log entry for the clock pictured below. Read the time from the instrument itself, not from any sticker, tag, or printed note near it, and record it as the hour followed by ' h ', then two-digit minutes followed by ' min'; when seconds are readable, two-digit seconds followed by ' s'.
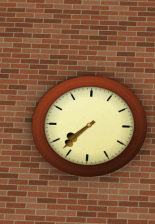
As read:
7 h 37 min
